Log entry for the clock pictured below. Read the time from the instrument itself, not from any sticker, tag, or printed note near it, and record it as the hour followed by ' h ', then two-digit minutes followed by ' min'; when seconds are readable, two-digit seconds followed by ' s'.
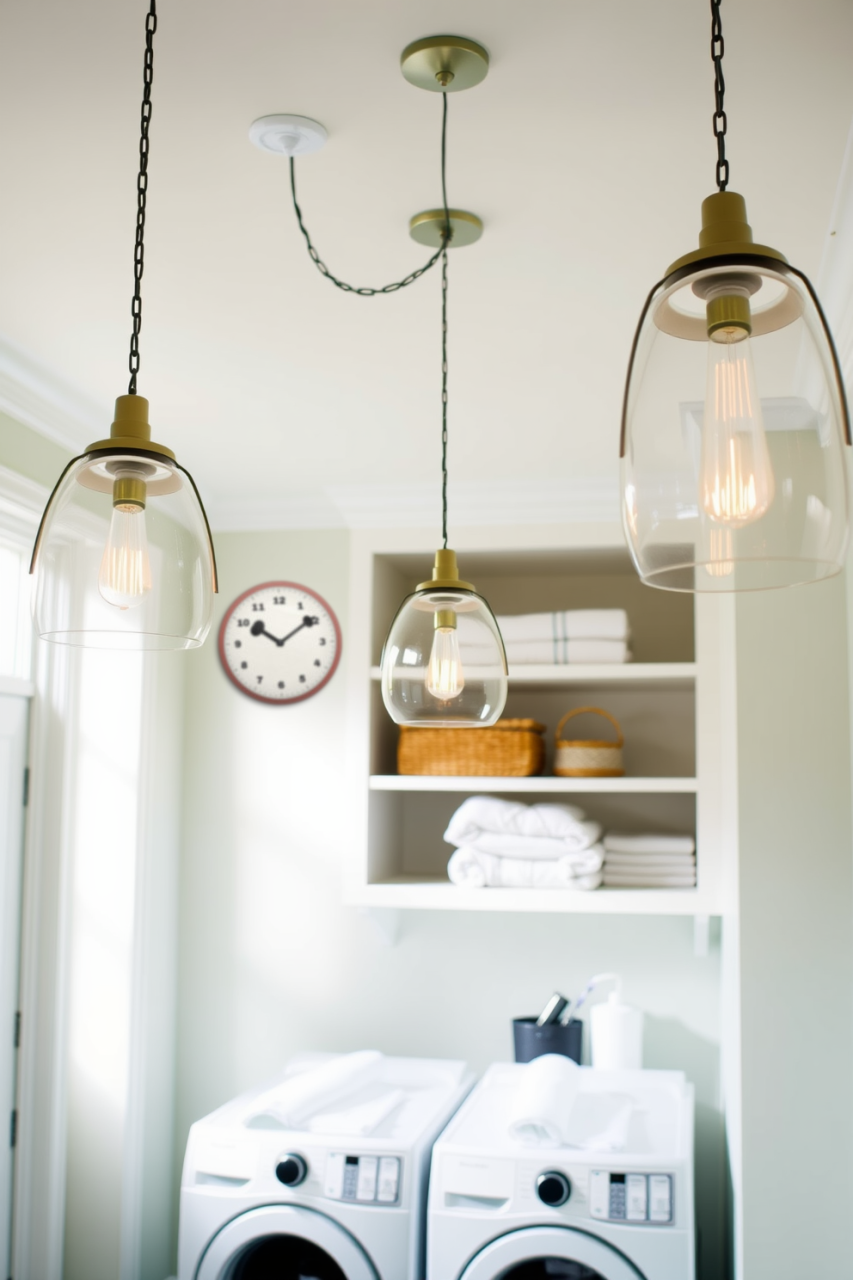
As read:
10 h 09 min
